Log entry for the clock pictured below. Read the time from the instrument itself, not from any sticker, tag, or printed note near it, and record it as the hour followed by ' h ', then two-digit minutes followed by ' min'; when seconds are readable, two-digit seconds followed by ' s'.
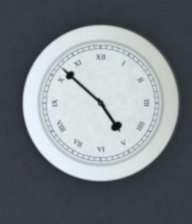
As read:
4 h 52 min
